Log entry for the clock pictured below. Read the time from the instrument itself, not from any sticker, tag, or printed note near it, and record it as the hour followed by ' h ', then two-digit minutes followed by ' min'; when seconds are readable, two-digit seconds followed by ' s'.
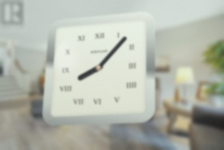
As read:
8 h 07 min
